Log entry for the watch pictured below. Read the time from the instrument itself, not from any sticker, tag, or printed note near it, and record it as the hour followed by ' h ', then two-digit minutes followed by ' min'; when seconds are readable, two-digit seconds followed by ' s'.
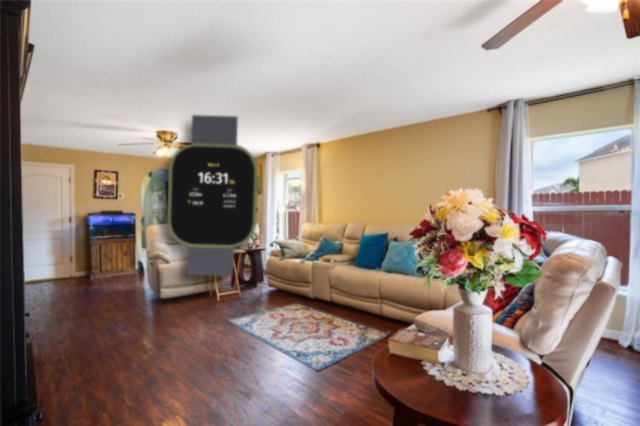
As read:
16 h 31 min
